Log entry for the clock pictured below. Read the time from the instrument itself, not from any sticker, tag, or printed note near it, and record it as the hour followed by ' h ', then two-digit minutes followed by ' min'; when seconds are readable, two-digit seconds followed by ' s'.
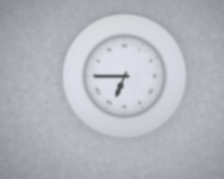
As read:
6 h 45 min
